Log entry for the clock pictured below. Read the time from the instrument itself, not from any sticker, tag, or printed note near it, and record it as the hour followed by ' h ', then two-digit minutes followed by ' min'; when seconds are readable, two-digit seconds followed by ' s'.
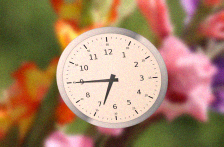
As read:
6 h 45 min
